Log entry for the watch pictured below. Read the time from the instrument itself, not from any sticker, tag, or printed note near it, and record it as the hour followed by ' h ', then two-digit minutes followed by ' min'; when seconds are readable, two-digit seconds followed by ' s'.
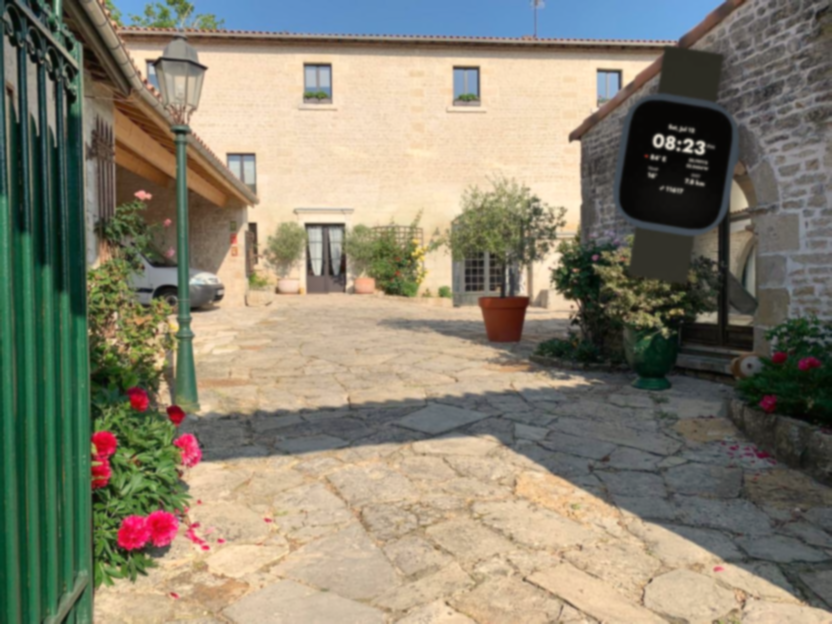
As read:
8 h 23 min
